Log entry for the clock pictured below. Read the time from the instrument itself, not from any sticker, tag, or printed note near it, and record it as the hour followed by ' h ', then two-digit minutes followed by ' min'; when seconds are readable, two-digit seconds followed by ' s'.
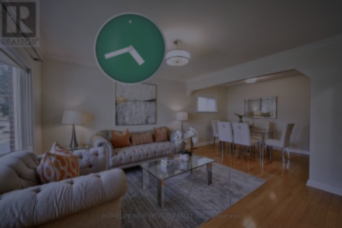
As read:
4 h 42 min
